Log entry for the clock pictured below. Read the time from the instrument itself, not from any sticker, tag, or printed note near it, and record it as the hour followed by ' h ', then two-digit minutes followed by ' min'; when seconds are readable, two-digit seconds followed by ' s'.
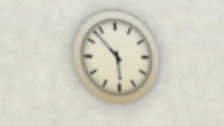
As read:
5 h 53 min
